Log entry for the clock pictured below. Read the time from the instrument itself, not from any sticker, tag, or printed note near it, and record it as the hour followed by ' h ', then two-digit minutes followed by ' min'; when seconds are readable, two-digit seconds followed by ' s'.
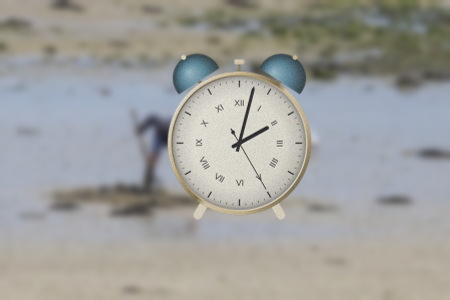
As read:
2 h 02 min 25 s
